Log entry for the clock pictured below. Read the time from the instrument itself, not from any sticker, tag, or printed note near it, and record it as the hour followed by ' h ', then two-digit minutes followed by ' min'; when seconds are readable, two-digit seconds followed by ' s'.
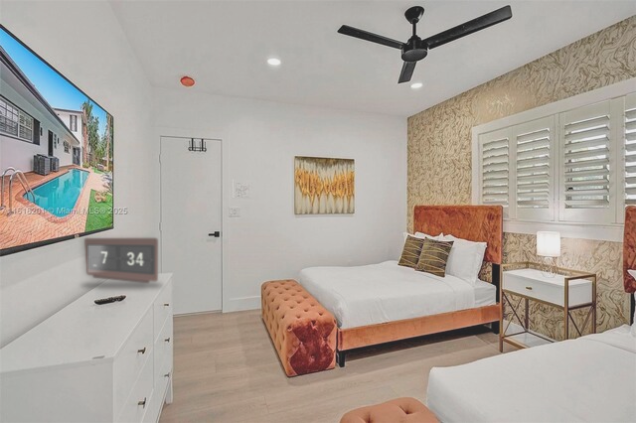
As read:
7 h 34 min
